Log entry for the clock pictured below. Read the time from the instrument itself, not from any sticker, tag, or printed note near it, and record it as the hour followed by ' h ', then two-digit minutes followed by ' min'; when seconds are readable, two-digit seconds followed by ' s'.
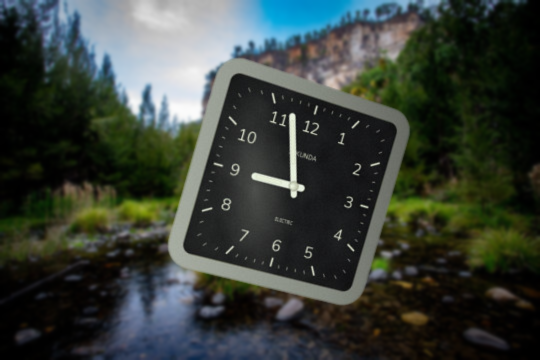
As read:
8 h 57 min
